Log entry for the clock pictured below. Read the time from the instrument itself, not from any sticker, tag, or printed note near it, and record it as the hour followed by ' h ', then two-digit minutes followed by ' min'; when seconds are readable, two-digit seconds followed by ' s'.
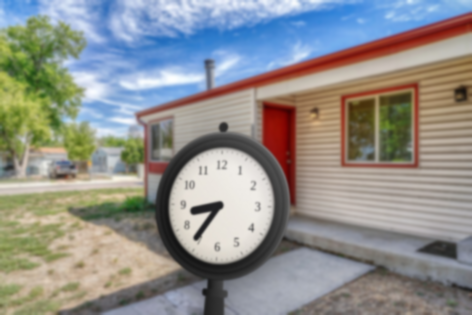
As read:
8 h 36 min
